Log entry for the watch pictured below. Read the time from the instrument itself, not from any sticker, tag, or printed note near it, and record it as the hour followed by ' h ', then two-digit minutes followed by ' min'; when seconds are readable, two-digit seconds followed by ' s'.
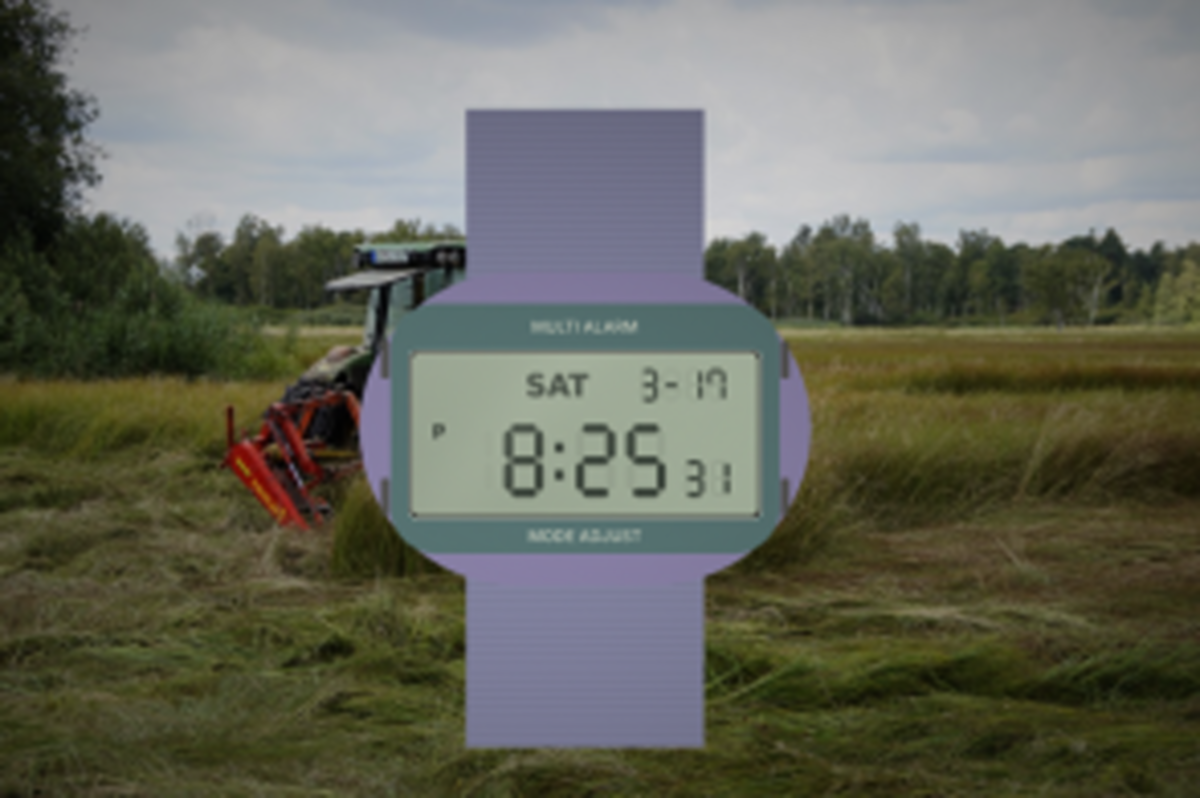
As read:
8 h 25 min 31 s
